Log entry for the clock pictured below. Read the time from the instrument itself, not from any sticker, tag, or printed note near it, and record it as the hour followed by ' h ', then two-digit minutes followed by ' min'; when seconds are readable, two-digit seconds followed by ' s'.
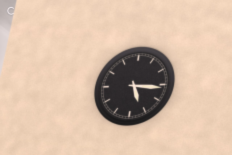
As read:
5 h 16 min
